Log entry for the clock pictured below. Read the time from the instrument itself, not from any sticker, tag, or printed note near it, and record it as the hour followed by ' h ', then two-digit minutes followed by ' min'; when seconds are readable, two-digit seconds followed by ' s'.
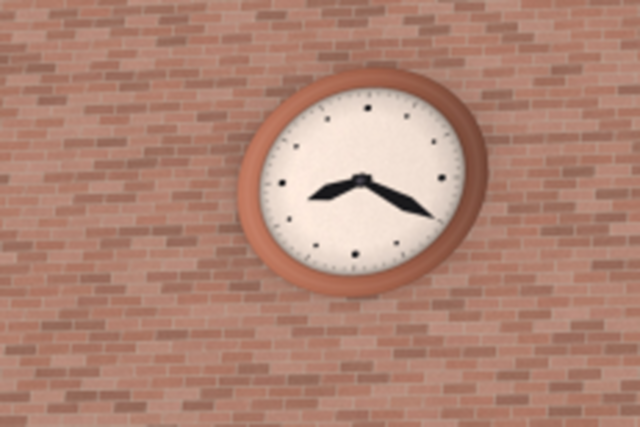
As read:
8 h 20 min
